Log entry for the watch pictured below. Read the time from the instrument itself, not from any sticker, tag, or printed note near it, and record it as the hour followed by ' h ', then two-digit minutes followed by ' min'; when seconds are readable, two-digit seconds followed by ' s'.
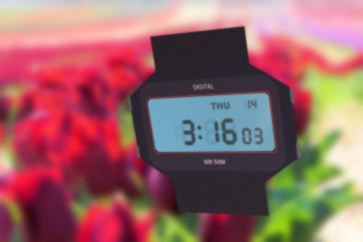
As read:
3 h 16 min 03 s
